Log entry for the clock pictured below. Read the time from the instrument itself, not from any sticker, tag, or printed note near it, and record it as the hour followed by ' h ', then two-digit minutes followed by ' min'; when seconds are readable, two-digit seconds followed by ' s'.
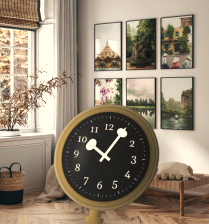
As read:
10 h 05 min
